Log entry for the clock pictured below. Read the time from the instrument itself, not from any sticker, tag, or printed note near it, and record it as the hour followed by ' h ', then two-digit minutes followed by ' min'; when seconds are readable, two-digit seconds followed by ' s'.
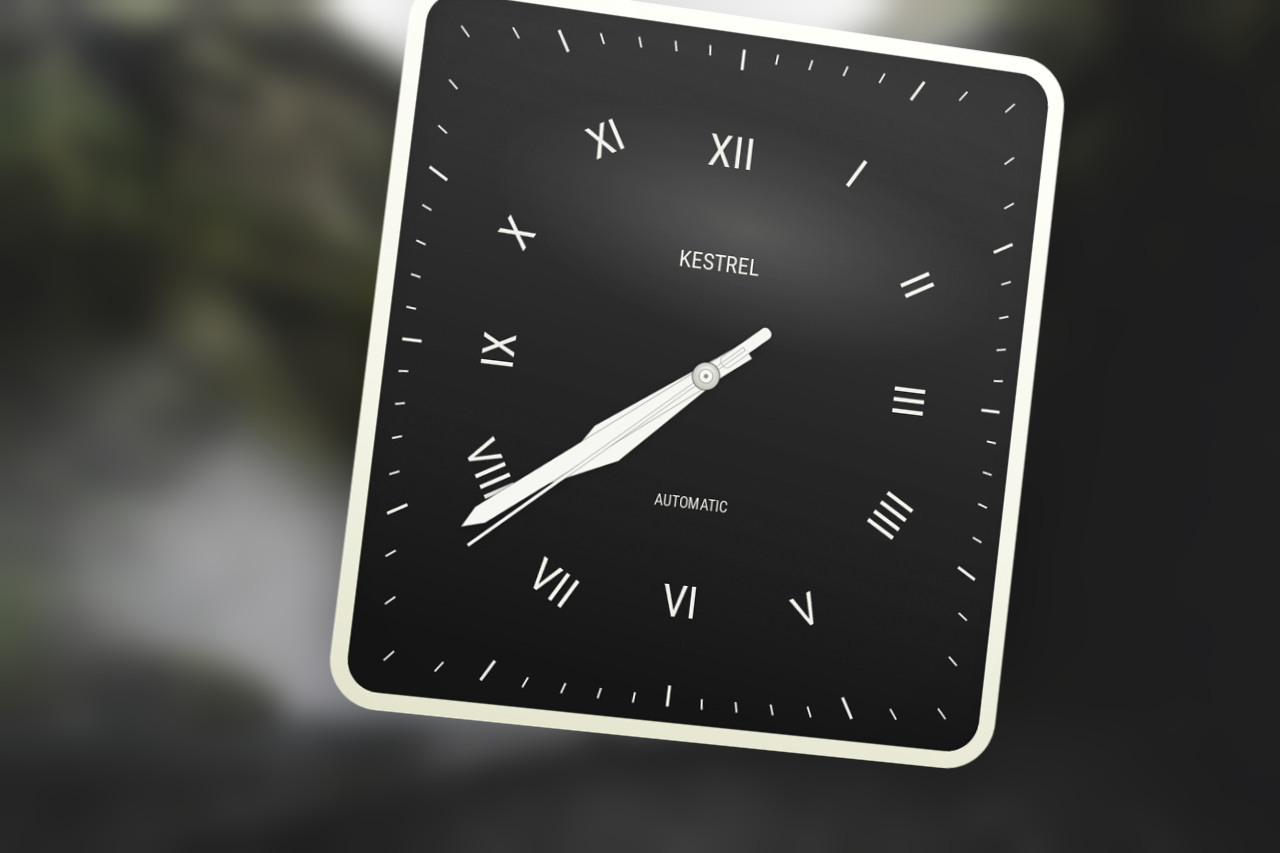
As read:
7 h 38 min 38 s
